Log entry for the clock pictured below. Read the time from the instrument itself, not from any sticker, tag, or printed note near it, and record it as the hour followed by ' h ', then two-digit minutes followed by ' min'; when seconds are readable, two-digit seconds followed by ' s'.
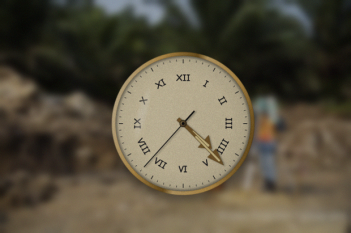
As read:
4 h 22 min 37 s
